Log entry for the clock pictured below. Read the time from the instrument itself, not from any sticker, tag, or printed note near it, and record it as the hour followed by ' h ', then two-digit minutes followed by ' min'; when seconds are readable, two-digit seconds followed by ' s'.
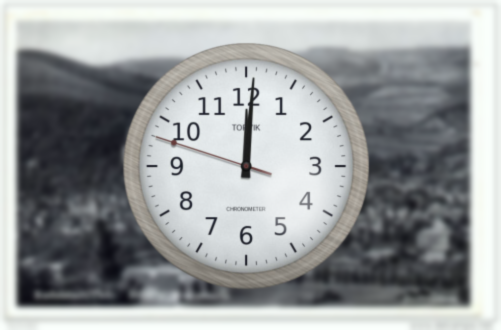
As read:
12 h 00 min 48 s
